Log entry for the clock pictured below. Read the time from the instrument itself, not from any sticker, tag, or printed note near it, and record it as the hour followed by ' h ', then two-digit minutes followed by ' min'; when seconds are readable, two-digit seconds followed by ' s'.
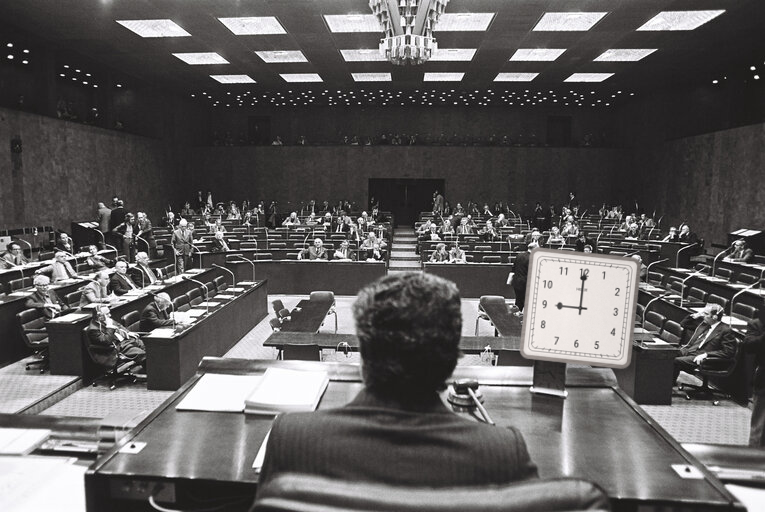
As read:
9 h 00 min
